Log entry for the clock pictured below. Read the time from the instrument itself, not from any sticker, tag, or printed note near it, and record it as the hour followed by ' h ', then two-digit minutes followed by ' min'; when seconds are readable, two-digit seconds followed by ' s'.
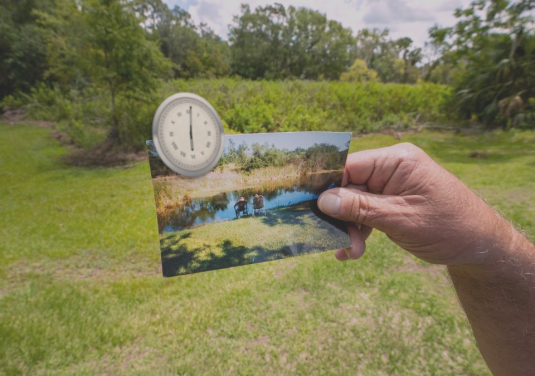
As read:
6 h 01 min
